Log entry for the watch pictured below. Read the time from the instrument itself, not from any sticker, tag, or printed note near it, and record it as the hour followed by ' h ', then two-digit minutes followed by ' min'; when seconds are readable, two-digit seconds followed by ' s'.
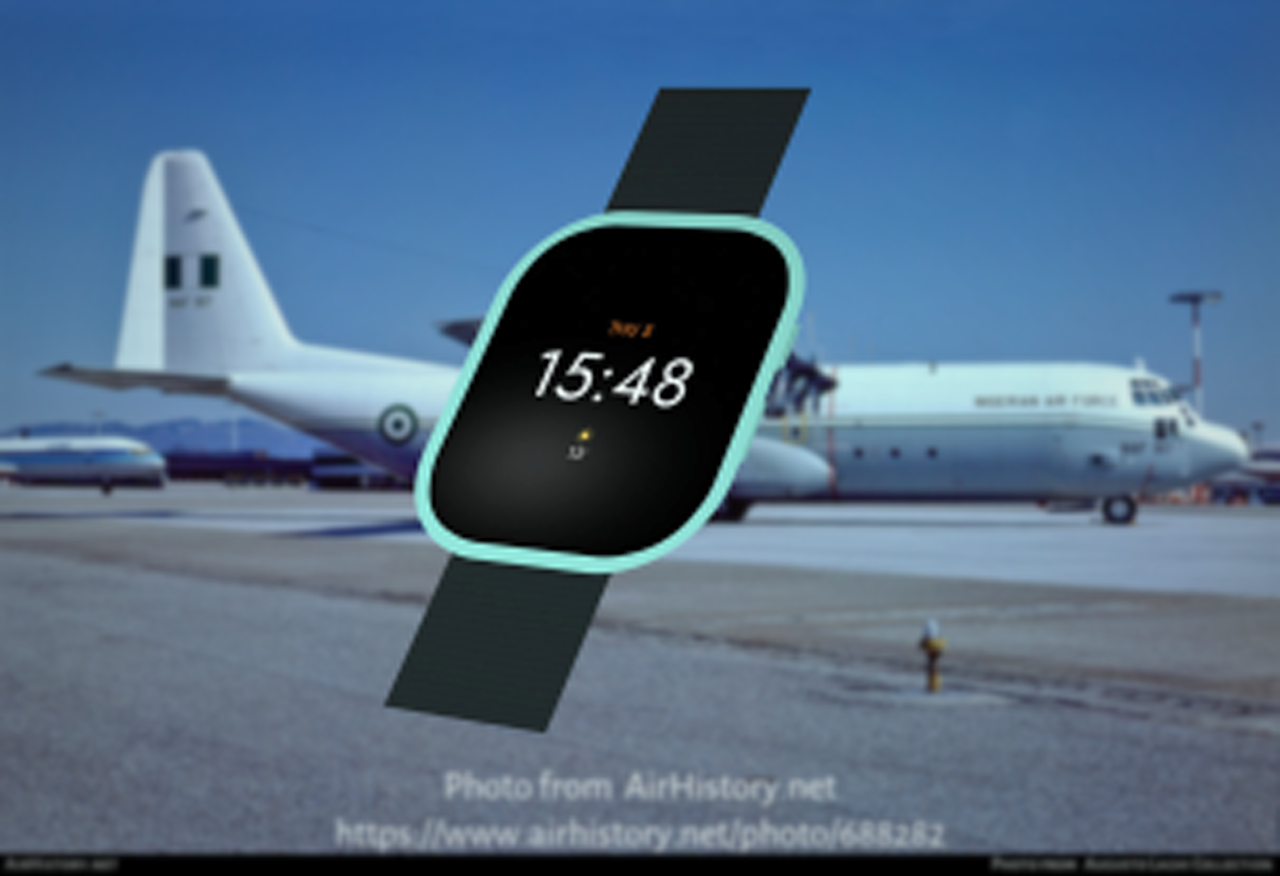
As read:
15 h 48 min
